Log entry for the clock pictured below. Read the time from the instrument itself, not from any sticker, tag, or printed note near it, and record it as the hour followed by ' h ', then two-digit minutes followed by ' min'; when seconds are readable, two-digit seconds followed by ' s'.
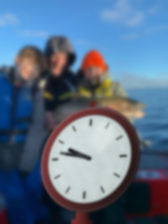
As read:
9 h 47 min
